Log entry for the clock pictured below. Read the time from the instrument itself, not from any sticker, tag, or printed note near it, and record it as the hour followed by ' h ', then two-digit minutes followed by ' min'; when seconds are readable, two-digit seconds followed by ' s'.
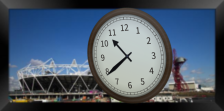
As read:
10 h 39 min
